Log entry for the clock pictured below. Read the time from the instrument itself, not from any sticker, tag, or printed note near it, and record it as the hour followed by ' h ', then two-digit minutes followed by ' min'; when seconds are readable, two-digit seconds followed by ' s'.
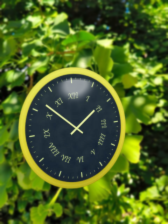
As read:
1 h 52 min
